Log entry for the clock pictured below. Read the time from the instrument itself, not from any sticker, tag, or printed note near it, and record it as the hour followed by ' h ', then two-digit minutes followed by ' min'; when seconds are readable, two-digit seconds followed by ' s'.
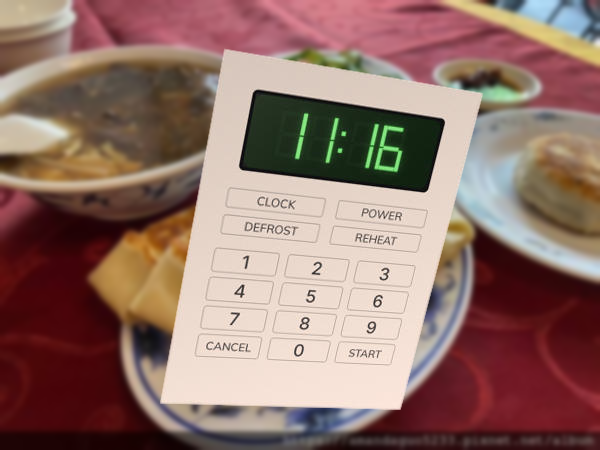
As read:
11 h 16 min
